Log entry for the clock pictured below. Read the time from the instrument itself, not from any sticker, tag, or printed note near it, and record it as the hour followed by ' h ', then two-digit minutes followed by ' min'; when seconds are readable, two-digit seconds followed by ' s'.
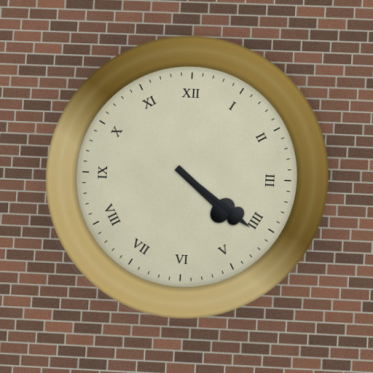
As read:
4 h 21 min
